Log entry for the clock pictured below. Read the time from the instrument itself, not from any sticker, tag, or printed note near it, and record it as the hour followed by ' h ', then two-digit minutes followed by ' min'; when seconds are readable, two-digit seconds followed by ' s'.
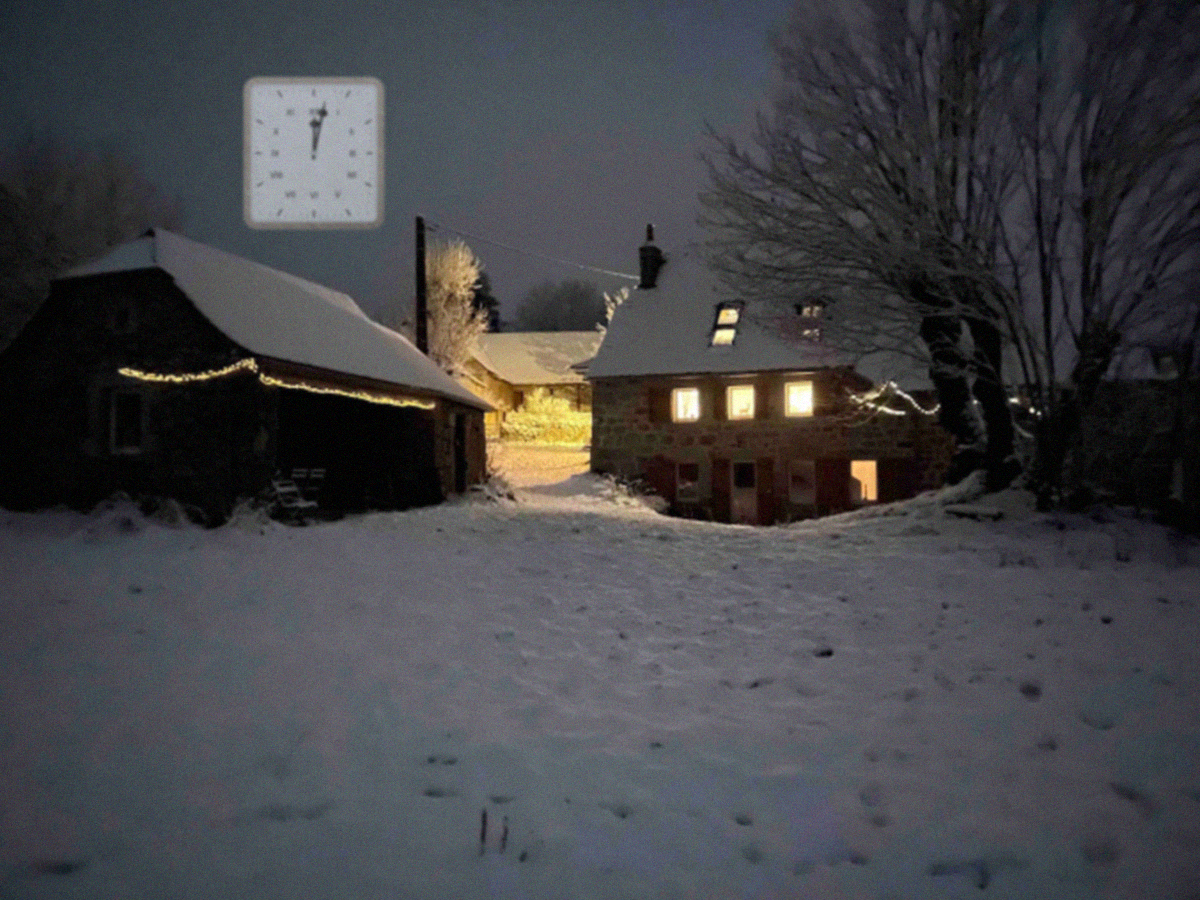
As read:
12 h 02 min
